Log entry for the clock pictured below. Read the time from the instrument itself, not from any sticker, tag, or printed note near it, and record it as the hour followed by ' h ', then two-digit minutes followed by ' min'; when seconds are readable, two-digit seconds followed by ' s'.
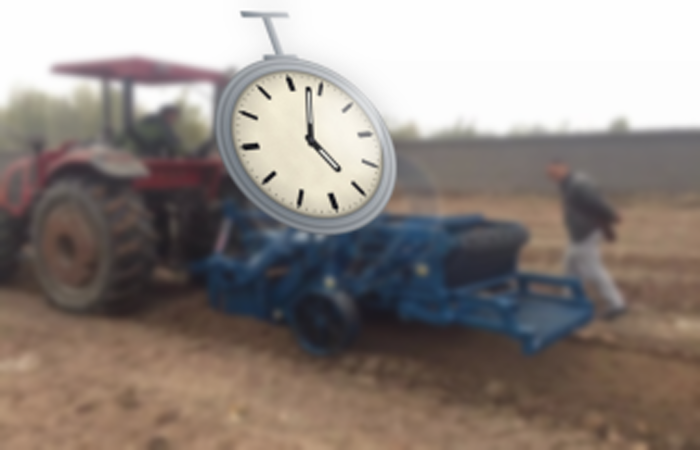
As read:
5 h 03 min
